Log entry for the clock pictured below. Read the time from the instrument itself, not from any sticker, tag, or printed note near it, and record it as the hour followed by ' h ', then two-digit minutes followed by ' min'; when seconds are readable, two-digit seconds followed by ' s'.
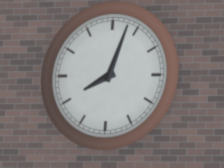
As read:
8 h 03 min
